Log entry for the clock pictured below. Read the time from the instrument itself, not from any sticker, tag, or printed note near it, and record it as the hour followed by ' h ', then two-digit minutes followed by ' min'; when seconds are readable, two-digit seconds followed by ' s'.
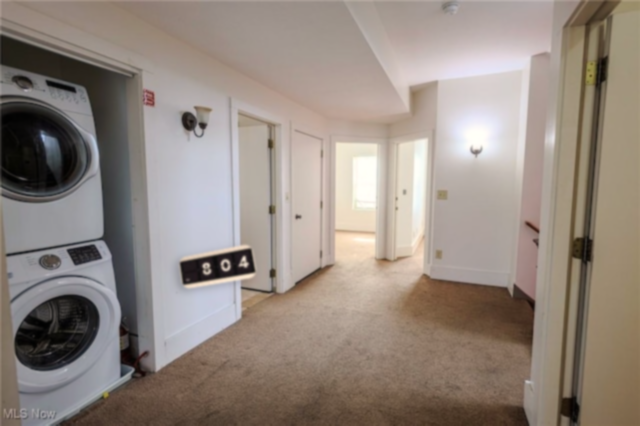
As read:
8 h 04 min
